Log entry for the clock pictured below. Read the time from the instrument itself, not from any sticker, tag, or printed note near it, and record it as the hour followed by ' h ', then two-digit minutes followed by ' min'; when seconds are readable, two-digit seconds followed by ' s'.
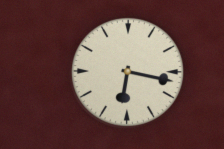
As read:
6 h 17 min
